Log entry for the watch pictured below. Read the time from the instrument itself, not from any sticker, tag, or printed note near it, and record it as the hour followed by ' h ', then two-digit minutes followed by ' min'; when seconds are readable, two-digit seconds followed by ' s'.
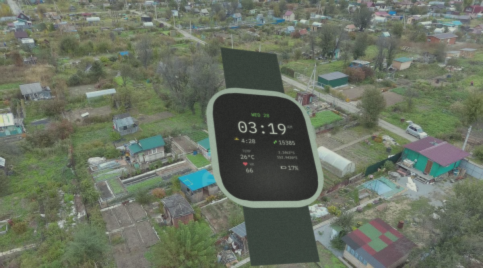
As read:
3 h 19 min
